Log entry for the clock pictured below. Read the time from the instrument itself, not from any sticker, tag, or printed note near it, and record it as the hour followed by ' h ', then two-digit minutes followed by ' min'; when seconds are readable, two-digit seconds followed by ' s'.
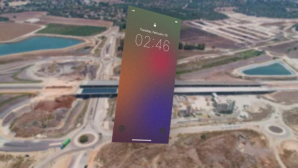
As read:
2 h 46 min
